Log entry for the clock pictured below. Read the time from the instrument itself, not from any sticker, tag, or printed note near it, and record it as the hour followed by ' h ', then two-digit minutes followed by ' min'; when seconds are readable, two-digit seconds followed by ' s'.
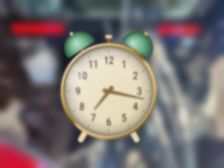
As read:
7 h 17 min
